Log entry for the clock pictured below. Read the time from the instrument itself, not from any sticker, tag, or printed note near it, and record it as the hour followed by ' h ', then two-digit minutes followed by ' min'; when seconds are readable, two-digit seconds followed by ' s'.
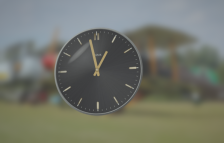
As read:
12 h 58 min
